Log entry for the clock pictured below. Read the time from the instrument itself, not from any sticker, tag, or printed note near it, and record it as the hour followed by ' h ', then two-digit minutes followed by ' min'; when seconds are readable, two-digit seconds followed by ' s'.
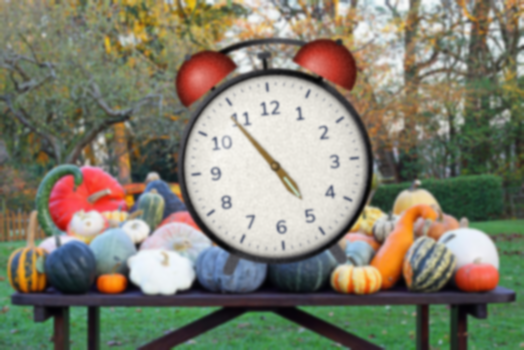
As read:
4 h 54 min
